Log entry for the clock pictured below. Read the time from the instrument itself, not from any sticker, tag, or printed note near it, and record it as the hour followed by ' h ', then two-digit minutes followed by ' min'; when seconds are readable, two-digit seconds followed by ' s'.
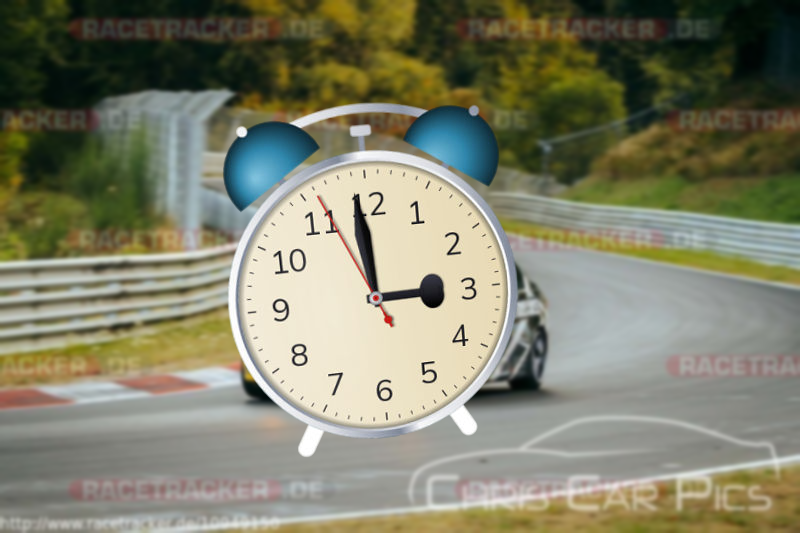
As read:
2 h 58 min 56 s
